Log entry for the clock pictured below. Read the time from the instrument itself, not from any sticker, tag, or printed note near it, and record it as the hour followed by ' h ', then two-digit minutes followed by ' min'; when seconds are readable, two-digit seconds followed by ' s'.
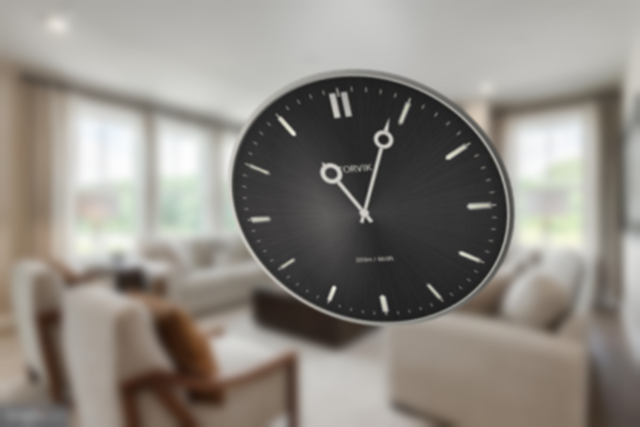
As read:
11 h 04 min
